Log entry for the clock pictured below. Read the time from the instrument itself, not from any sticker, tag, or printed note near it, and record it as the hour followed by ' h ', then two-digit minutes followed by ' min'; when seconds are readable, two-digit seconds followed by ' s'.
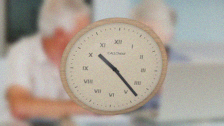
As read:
10 h 23 min
